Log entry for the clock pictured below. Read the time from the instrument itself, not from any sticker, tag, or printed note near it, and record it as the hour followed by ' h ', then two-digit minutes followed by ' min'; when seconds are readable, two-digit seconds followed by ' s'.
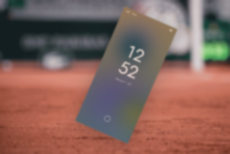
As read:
12 h 52 min
